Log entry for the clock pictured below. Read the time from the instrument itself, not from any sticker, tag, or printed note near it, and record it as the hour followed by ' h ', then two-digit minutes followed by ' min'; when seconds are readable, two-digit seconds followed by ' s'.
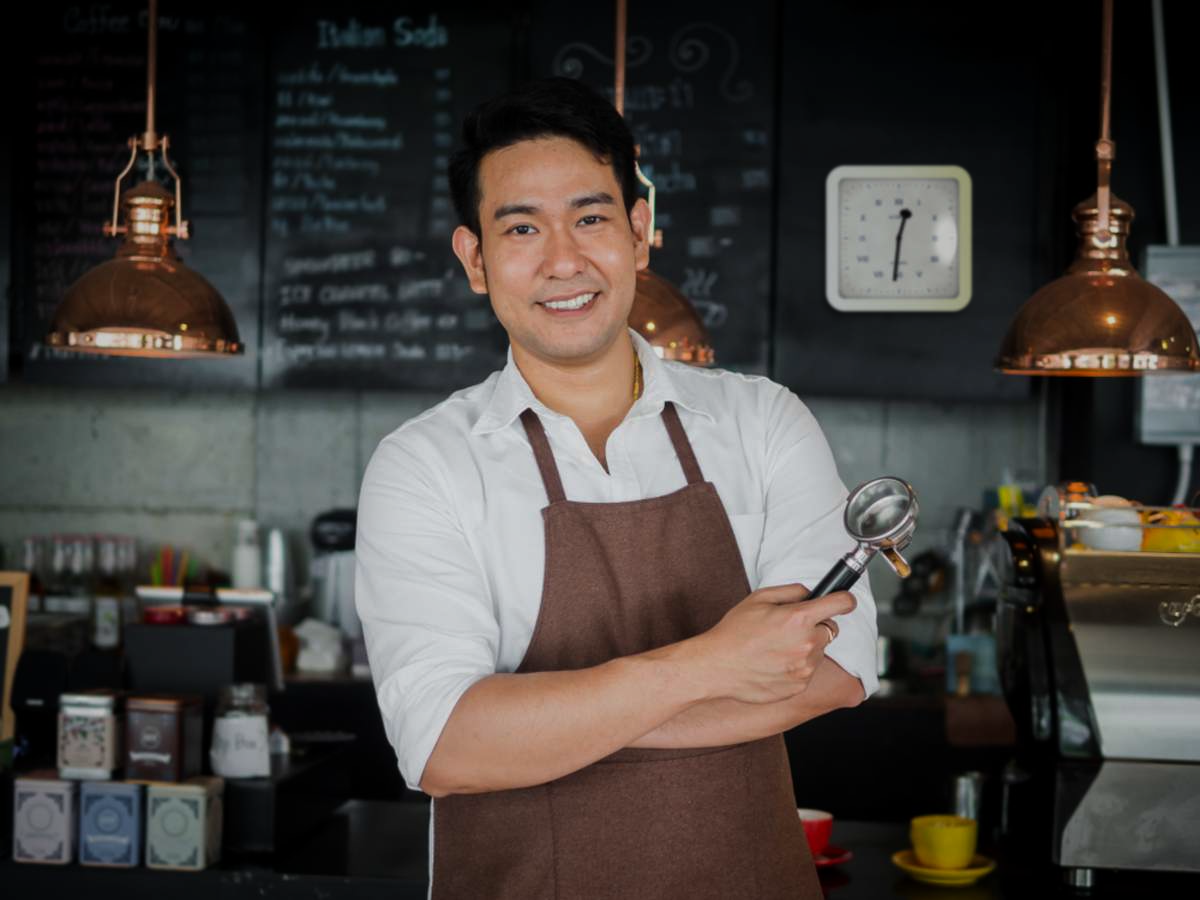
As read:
12 h 31 min
